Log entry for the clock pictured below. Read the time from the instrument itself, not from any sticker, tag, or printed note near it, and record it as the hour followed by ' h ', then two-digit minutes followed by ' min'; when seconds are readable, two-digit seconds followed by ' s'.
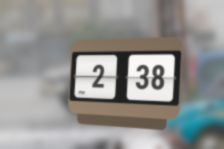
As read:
2 h 38 min
